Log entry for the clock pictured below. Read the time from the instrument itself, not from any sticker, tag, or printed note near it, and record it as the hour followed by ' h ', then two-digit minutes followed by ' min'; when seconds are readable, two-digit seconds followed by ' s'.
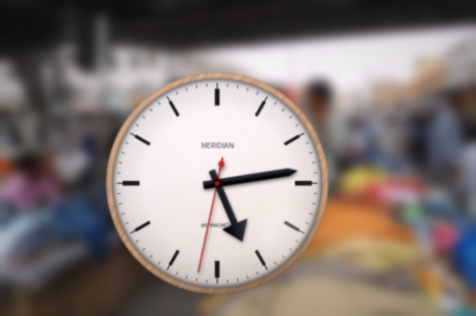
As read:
5 h 13 min 32 s
